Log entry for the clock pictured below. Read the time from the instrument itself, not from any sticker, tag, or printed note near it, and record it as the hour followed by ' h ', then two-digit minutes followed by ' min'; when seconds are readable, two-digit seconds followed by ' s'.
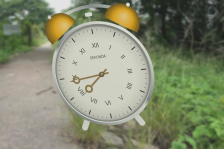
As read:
7 h 44 min
